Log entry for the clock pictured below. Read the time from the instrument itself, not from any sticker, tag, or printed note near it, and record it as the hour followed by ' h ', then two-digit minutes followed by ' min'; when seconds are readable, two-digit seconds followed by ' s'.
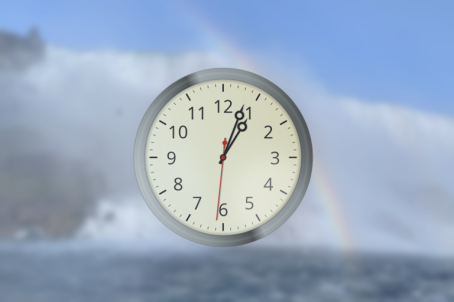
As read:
1 h 03 min 31 s
